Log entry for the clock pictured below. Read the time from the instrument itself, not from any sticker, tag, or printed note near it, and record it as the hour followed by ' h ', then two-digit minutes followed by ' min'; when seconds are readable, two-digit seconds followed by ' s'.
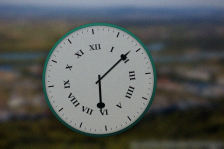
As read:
6 h 09 min
